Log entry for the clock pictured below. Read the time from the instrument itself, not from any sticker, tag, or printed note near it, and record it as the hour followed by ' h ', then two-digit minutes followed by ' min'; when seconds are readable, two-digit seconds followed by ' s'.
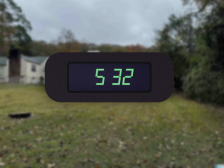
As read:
5 h 32 min
